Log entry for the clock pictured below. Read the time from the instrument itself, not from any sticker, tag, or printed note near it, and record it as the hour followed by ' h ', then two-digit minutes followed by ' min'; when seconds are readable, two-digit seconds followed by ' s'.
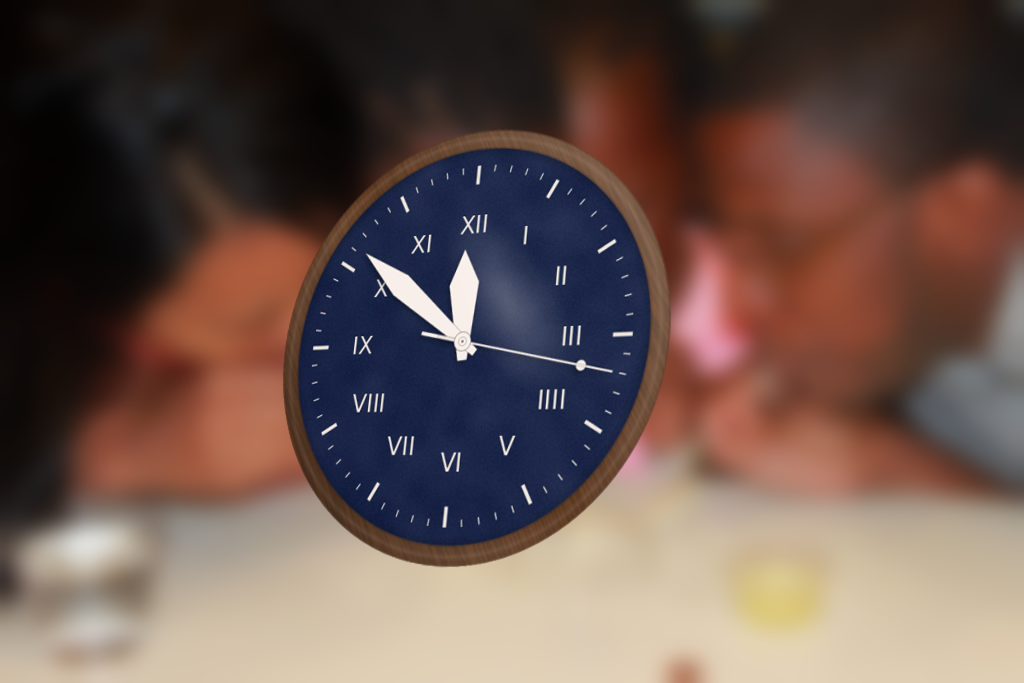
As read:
11 h 51 min 17 s
